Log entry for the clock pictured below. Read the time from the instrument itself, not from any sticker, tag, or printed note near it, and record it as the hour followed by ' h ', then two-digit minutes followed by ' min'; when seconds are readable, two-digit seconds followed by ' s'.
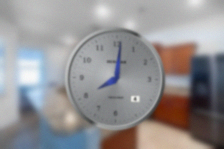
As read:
8 h 01 min
